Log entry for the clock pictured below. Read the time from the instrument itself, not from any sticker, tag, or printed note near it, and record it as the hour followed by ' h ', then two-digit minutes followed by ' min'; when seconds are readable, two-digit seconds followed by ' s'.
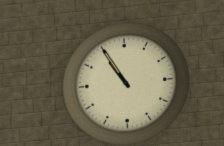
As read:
10 h 55 min
